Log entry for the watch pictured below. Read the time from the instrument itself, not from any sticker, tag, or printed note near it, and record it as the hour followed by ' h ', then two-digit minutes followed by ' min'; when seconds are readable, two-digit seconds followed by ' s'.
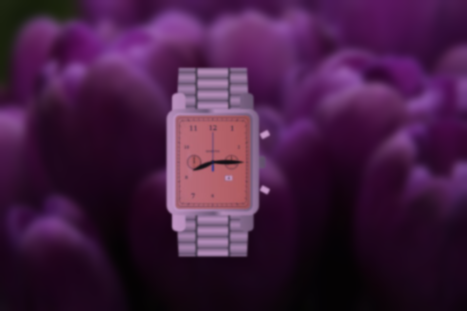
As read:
8 h 15 min
